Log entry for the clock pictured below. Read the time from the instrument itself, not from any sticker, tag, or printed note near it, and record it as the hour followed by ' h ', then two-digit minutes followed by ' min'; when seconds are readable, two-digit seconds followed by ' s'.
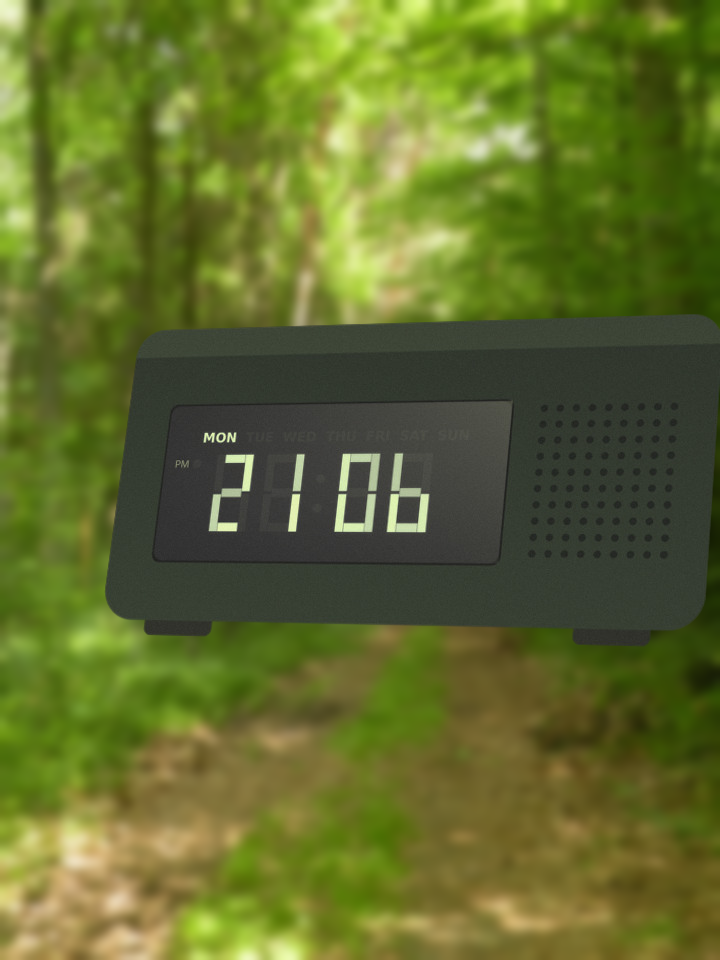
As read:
21 h 06 min
